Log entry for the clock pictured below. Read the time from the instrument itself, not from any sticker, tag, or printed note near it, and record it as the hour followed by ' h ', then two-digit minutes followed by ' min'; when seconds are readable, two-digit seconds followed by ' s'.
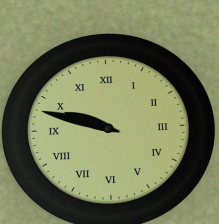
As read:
9 h 48 min
